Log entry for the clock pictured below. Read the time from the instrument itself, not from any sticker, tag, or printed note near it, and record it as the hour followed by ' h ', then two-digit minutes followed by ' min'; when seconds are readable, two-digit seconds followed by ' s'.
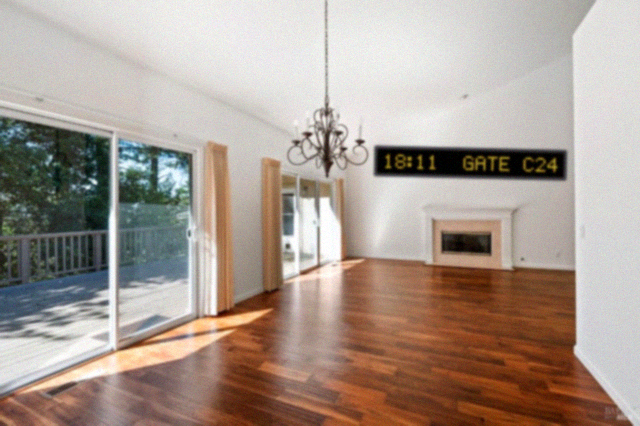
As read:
18 h 11 min
